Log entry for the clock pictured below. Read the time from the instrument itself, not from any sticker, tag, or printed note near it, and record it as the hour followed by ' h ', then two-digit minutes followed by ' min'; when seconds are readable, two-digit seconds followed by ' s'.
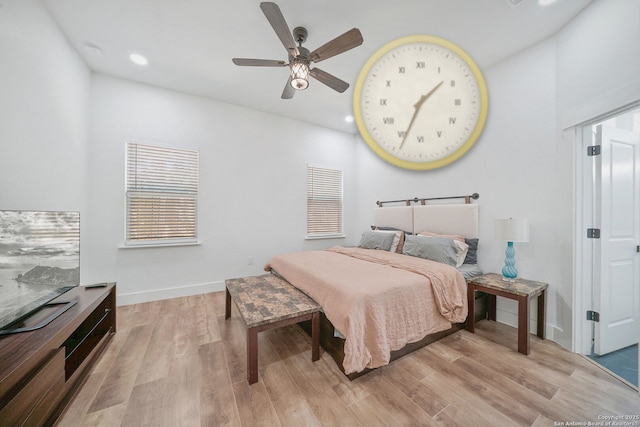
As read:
1 h 34 min
